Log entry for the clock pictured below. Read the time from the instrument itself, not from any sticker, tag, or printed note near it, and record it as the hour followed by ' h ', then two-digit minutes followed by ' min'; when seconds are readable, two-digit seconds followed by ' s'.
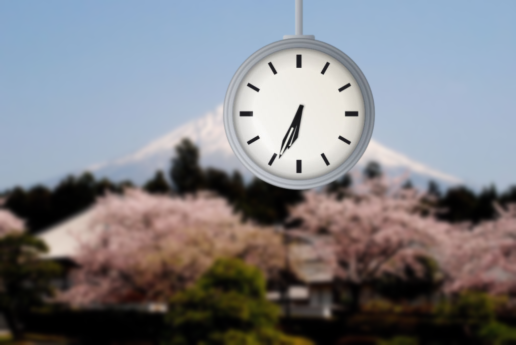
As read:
6 h 34 min
